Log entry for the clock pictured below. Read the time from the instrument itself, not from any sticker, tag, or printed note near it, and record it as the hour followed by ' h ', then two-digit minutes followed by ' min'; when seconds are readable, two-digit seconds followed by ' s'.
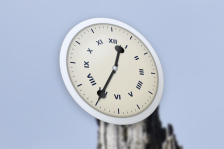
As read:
12 h 35 min
